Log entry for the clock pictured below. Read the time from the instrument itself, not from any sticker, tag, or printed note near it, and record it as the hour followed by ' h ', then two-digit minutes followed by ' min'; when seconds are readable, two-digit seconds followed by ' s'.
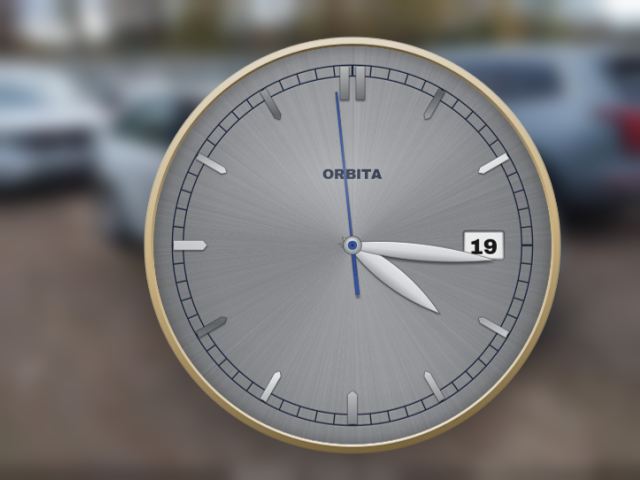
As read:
4 h 15 min 59 s
